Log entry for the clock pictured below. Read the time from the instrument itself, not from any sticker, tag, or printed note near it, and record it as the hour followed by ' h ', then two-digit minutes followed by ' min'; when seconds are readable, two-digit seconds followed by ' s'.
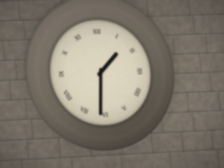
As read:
1 h 31 min
